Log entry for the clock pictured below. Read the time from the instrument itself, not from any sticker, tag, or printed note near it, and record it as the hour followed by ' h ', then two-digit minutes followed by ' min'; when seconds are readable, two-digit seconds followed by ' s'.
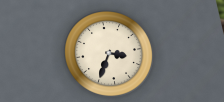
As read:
3 h 35 min
